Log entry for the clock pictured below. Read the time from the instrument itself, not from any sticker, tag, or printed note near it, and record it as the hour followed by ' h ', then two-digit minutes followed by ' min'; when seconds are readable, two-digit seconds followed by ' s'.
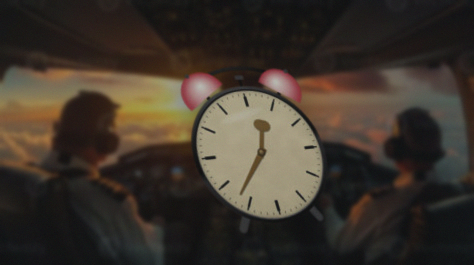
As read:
12 h 37 min
